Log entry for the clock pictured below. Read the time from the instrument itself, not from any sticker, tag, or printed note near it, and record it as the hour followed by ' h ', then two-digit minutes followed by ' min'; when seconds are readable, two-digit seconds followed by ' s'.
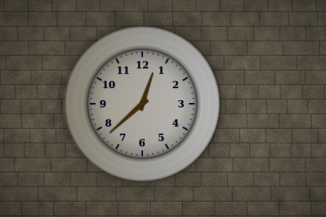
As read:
12 h 38 min
